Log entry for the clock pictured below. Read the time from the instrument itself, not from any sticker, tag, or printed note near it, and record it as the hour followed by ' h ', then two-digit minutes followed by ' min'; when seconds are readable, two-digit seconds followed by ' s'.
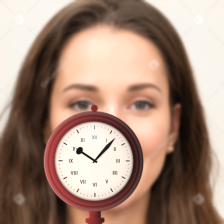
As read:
10 h 07 min
